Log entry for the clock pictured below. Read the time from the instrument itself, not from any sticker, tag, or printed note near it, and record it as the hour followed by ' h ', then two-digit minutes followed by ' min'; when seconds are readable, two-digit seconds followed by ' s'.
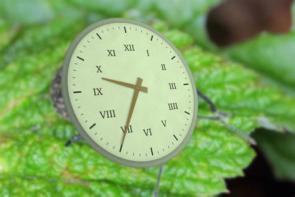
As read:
9 h 35 min
